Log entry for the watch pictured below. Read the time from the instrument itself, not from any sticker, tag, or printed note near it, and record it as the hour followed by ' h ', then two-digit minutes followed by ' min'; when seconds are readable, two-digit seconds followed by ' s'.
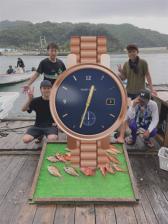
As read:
12 h 33 min
